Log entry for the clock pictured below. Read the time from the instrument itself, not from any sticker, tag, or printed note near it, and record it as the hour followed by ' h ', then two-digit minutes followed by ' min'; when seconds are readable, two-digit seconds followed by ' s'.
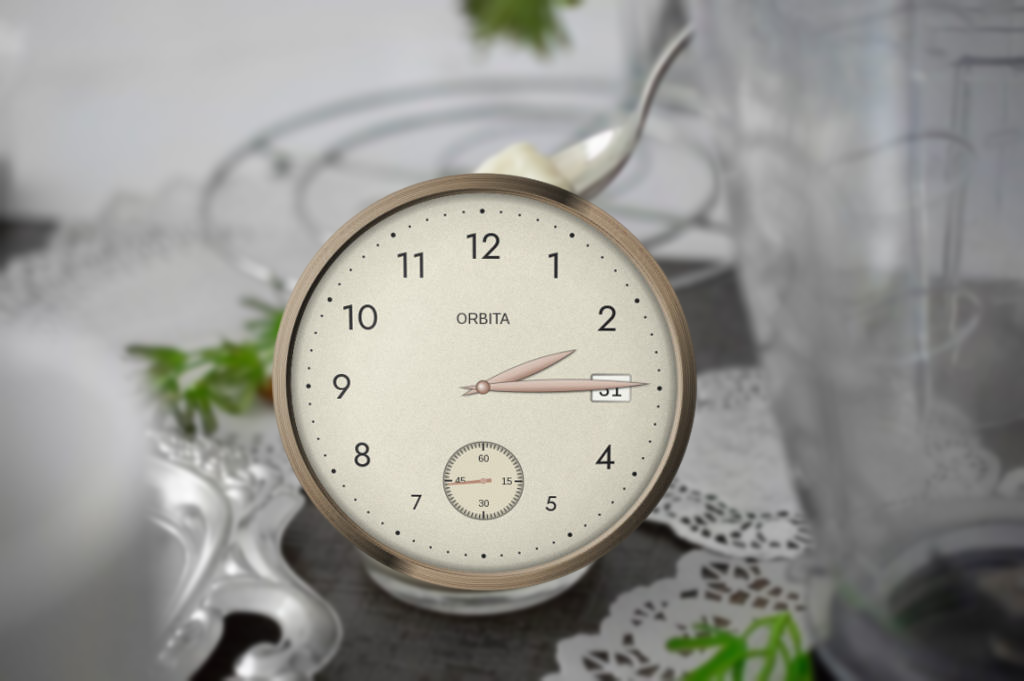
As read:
2 h 14 min 44 s
